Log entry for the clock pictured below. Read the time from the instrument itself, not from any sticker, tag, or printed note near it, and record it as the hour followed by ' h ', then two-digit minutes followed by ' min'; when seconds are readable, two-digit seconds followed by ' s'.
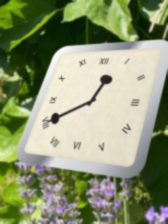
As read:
12 h 40 min
